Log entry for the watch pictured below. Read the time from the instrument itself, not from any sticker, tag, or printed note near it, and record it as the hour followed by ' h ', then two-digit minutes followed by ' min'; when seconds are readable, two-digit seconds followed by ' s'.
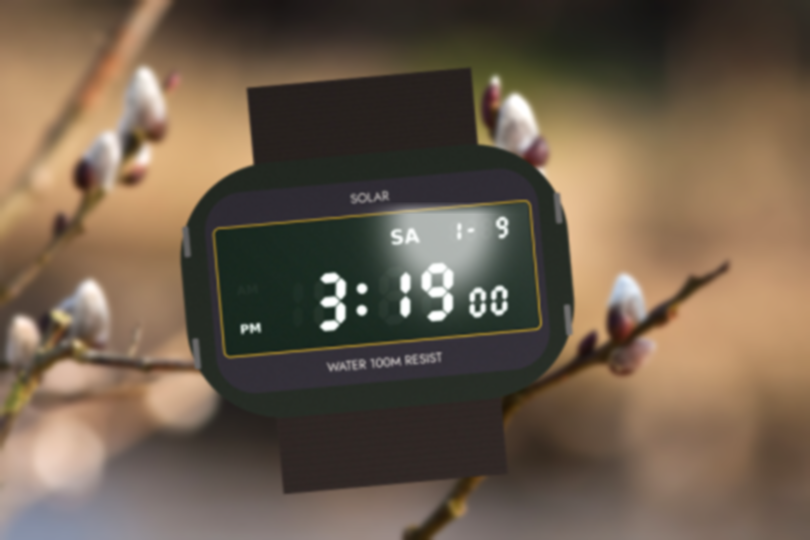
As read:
3 h 19 min 00 s
